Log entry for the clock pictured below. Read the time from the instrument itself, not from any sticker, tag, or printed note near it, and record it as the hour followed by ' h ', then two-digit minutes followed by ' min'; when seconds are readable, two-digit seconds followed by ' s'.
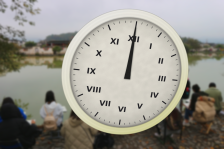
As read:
12 h 00 min
